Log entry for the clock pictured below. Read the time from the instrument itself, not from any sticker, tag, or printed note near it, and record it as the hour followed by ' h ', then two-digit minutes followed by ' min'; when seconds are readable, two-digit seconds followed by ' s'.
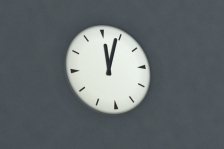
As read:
12 h 04 min
